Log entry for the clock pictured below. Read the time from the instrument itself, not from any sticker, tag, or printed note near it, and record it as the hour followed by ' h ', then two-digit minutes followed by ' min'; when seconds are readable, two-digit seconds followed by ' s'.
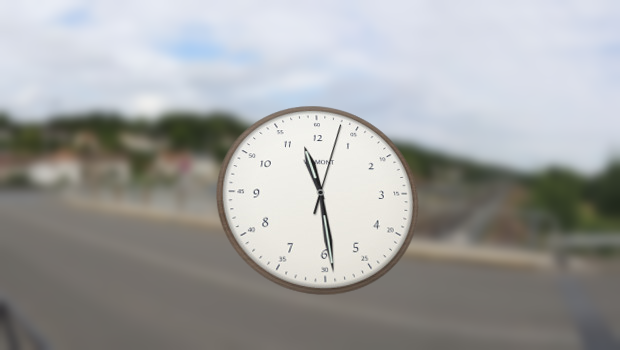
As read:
11 h 29 min 03 s
